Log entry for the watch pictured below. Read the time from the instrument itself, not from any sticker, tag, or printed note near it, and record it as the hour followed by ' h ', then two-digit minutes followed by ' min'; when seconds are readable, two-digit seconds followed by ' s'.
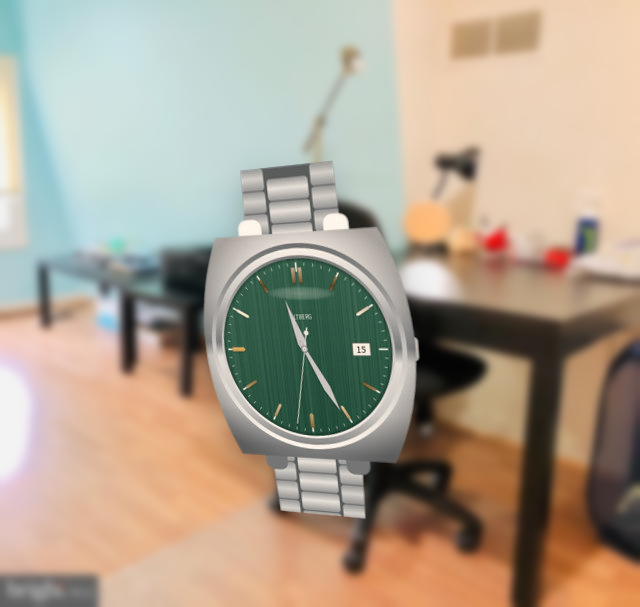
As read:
11 h 25 min 32 s
